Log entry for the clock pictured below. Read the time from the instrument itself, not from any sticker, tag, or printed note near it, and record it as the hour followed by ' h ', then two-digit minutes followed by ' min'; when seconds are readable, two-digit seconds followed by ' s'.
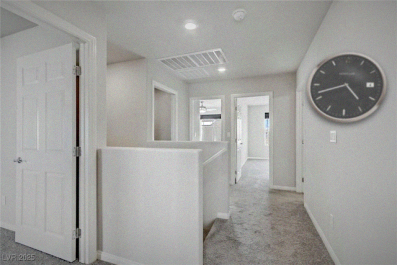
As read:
4 h 42 min
